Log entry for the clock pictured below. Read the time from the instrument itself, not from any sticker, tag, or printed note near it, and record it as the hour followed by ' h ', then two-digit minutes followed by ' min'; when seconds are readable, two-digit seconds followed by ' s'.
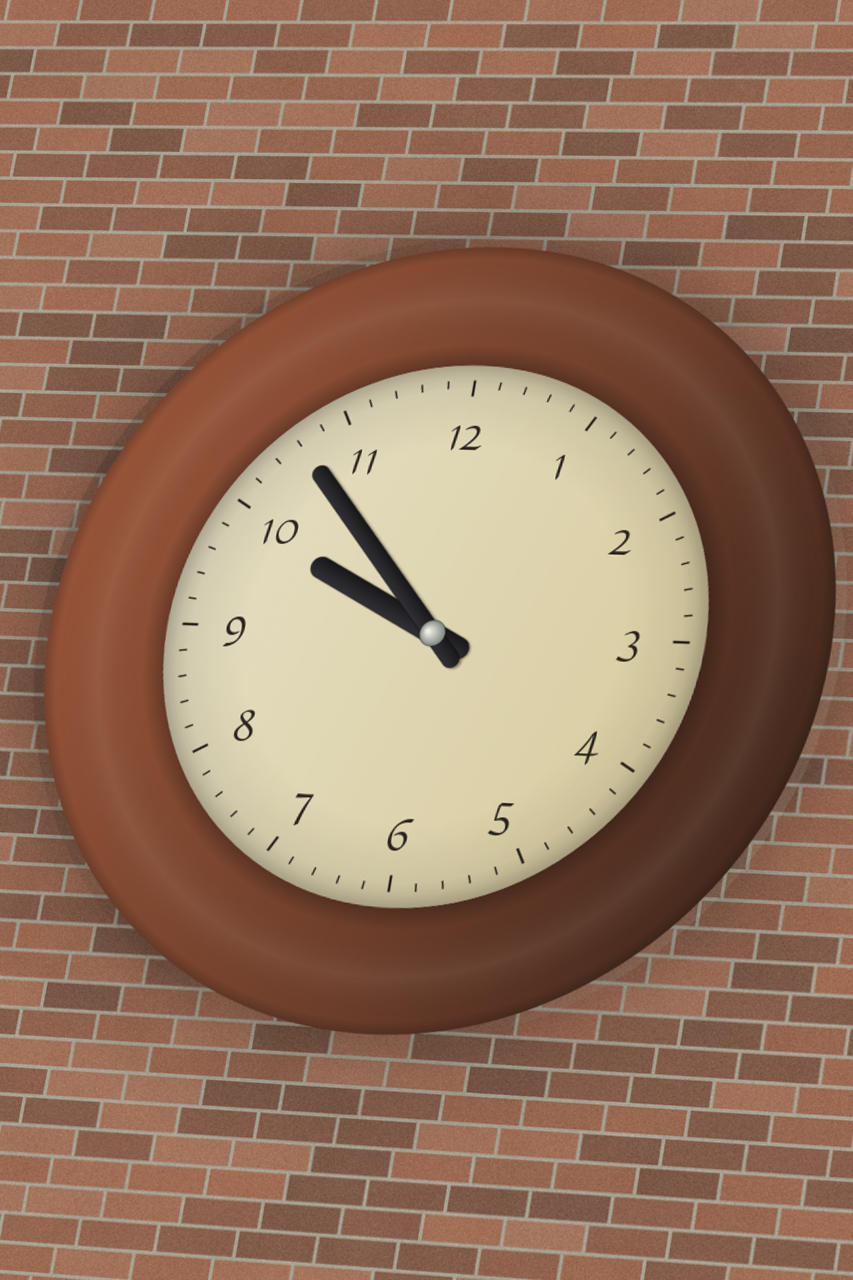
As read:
9 h 53 min
